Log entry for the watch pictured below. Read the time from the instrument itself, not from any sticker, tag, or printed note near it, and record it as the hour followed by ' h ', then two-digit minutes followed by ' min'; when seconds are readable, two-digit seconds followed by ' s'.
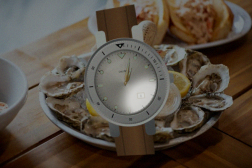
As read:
1 h 03 min
